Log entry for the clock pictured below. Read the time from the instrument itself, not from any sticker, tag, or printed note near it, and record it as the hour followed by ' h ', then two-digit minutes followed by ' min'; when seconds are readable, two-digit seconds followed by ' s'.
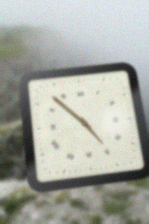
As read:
4 h 53 min
